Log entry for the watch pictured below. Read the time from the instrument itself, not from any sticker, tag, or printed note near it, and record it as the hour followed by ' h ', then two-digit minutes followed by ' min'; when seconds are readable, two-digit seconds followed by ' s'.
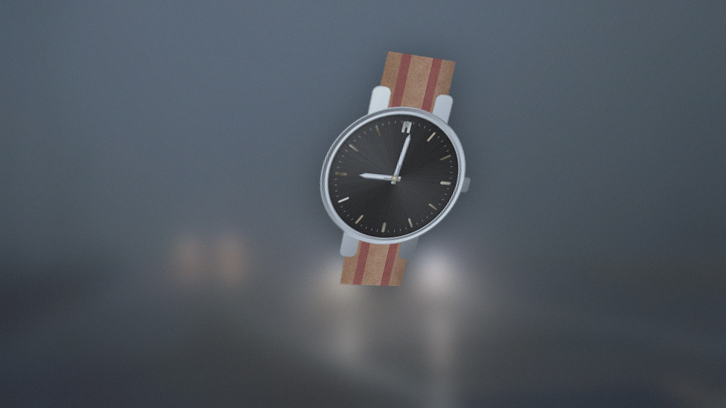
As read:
9 h 01 min
